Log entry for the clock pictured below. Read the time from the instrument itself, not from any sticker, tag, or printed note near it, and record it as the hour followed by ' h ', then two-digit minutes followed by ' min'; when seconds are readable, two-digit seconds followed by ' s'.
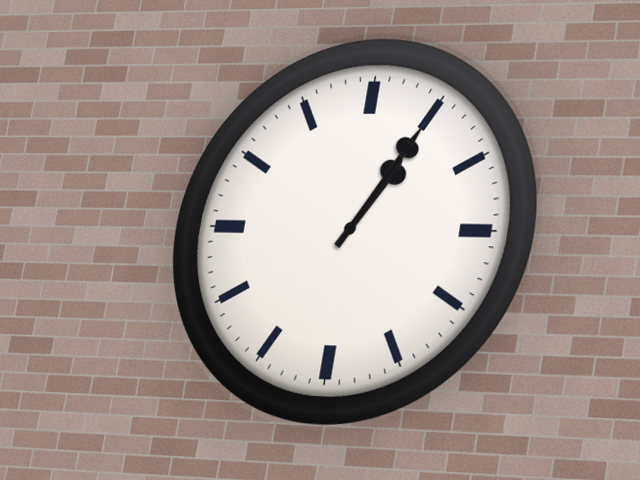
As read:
1 h 05 min
